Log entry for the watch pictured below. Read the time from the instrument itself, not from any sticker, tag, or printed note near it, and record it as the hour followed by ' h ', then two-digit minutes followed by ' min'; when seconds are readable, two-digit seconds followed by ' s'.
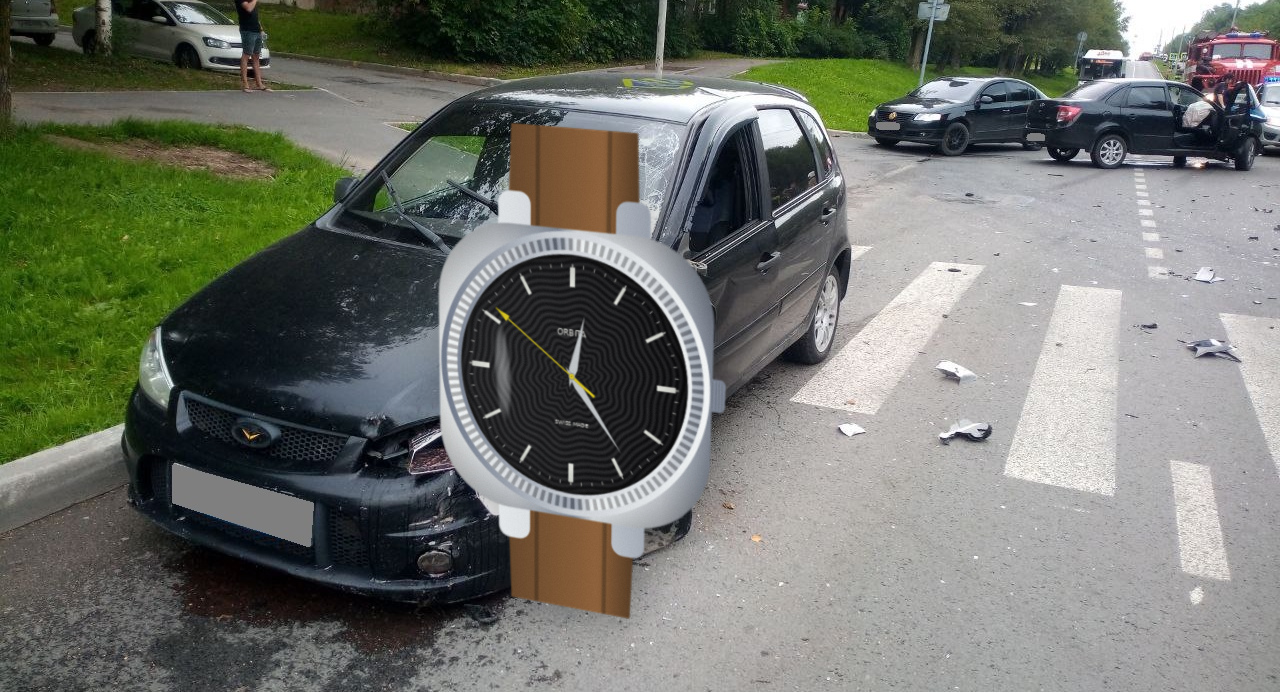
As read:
12 h 23 min 51 s
